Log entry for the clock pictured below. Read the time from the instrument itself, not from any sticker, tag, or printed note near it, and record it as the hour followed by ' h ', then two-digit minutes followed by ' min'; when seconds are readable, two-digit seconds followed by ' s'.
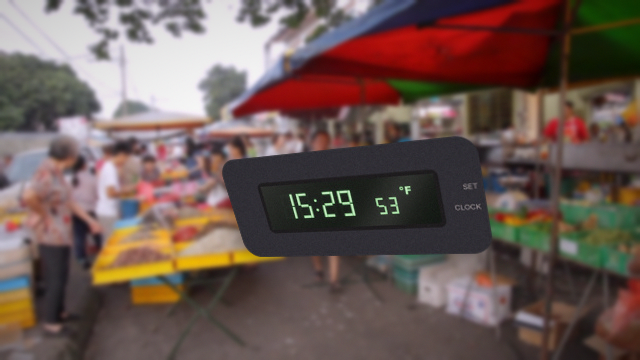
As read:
15 h 29 min
